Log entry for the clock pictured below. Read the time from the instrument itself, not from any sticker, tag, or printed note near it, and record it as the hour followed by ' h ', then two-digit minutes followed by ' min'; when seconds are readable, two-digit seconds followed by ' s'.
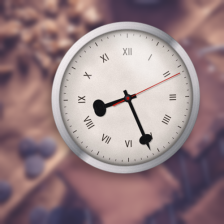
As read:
8 h 26 min 11 s
